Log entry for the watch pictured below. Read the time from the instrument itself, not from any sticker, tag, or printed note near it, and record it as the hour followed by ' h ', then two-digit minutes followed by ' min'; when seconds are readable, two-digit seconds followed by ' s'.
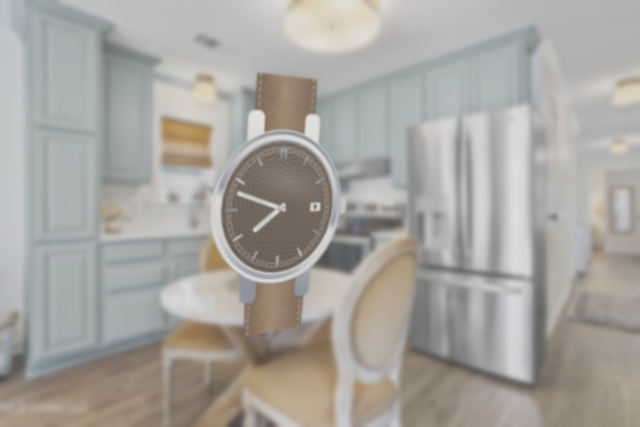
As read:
7 h 48 min
